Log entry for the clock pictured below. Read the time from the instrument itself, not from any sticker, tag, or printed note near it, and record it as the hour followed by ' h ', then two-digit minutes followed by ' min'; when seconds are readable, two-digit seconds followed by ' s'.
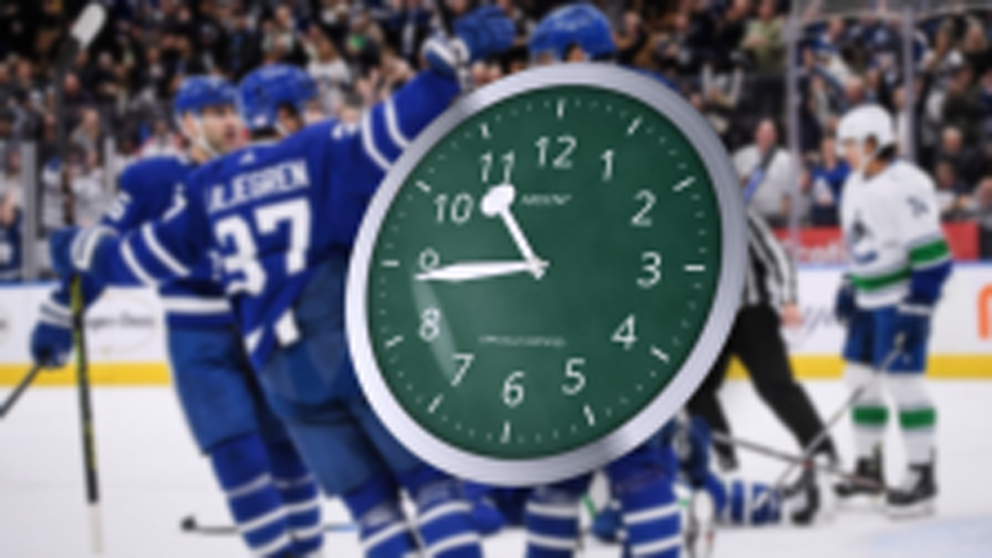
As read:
10 h 44 min
